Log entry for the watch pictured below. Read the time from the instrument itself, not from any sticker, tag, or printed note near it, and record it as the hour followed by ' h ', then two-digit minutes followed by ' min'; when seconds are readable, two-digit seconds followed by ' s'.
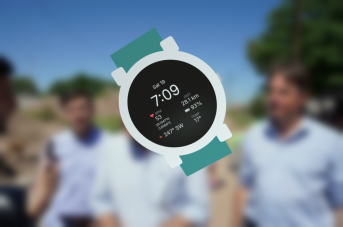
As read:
7 h 09 min
